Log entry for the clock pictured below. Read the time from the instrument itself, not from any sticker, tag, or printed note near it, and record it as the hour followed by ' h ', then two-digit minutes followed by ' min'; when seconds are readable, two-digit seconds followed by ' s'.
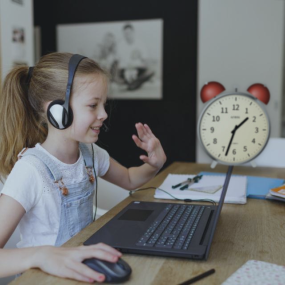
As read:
1 h 33 min
